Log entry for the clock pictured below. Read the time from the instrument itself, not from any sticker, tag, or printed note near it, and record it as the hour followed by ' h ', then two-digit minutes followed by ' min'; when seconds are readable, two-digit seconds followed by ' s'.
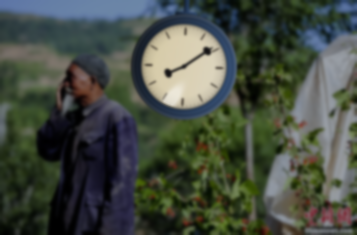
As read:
8 h 09 min
